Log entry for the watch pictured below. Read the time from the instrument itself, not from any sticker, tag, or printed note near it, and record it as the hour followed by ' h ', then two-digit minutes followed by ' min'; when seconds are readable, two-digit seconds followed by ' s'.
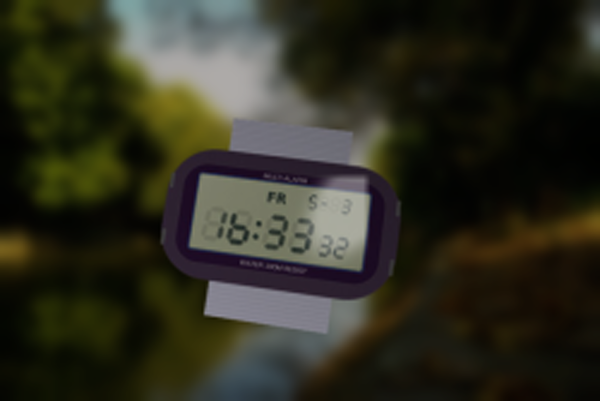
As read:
16 h 33 min 32 s
